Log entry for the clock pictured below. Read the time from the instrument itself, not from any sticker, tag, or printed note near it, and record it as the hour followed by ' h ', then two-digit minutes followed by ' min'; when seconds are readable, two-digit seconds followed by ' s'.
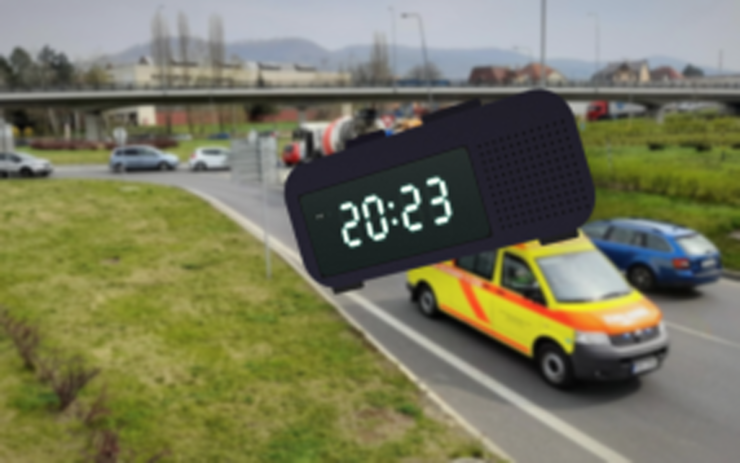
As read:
20 h 23 min
